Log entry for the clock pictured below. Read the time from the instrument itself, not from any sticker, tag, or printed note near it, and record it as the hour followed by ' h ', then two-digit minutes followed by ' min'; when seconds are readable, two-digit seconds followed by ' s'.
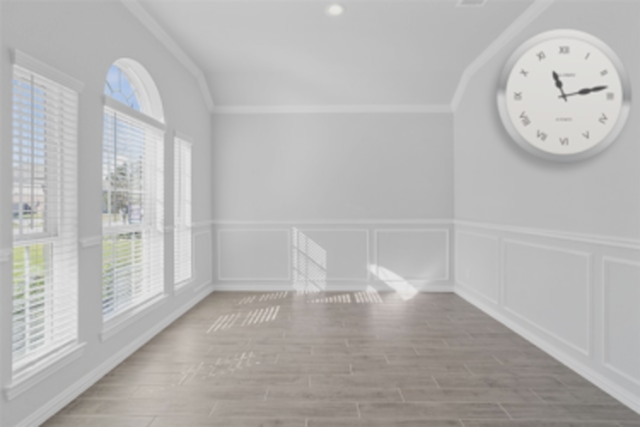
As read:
11 h 13 min
